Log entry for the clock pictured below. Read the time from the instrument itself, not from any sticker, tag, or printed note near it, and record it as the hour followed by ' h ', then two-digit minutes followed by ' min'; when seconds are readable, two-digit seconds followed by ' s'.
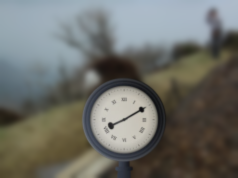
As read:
8 h 10 min
